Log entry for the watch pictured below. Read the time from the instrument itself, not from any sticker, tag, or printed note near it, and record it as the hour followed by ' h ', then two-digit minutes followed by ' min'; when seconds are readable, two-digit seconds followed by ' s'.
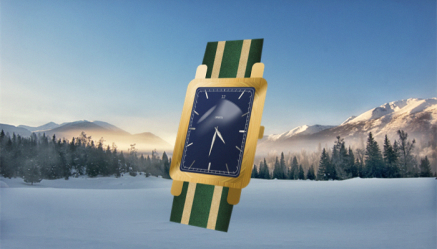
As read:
4 h 31 min
